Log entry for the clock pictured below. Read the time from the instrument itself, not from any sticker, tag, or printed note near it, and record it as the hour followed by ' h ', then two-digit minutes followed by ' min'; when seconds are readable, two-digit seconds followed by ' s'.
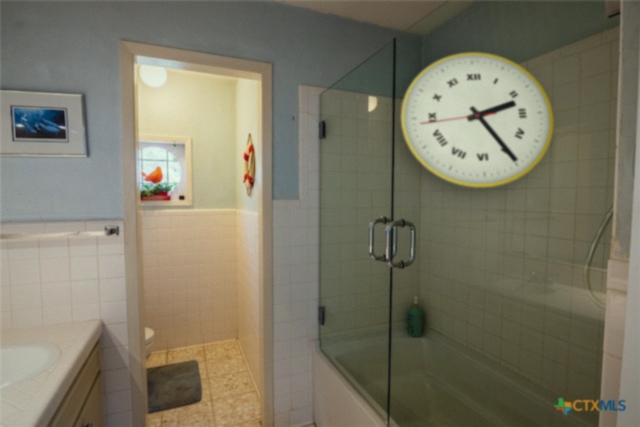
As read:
2 h 24 min 44 s
